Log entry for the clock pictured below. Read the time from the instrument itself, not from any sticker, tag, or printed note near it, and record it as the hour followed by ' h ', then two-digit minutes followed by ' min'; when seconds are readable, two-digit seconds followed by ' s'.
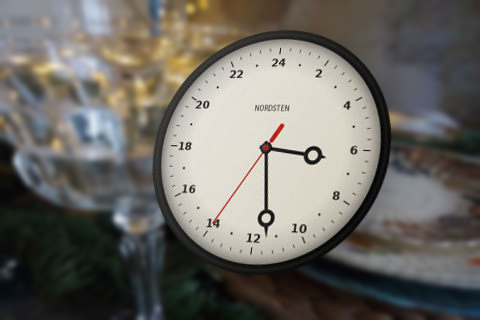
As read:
6 h 28 min 35 s
